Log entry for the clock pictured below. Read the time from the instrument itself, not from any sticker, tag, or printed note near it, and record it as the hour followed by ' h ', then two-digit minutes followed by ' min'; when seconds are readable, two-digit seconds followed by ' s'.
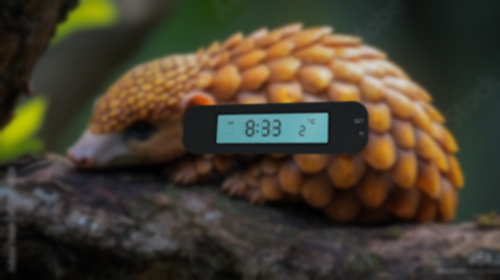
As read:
8 h 33 min
